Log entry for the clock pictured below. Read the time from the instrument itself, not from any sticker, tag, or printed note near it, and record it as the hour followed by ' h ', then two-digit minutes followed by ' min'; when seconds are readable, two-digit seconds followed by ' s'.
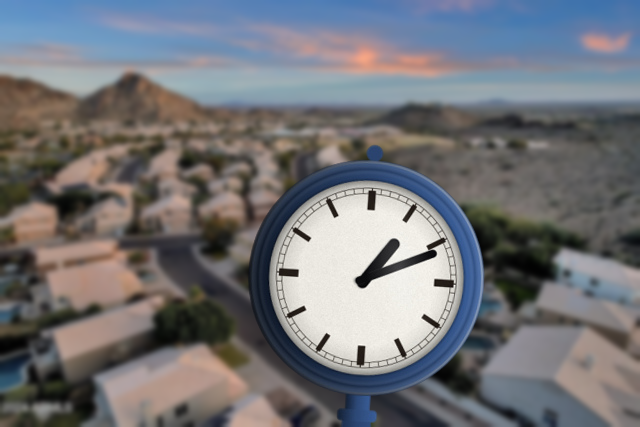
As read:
1 h 11 min
